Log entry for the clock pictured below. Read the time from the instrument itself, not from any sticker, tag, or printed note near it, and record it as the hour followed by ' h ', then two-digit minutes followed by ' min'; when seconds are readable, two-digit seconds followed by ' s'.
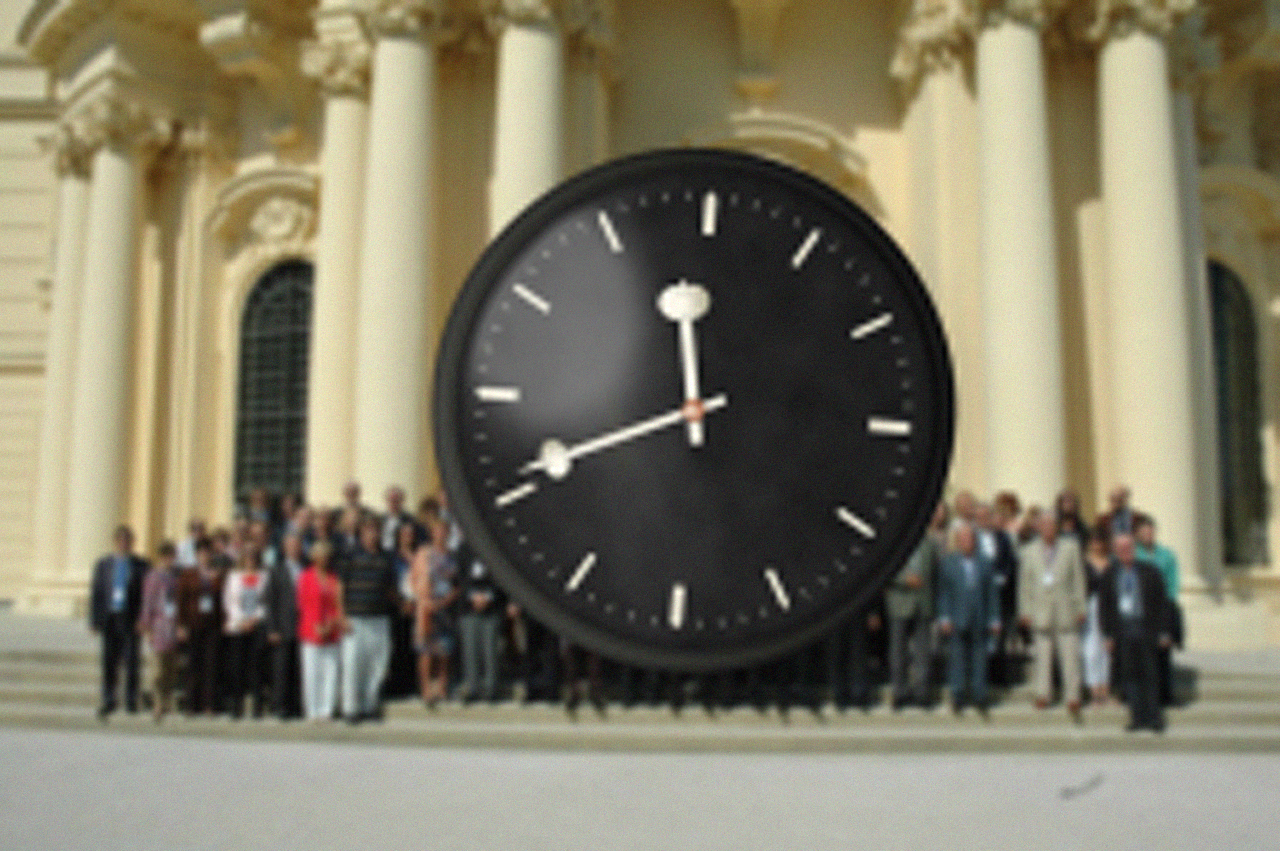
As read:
11 h 41 min
